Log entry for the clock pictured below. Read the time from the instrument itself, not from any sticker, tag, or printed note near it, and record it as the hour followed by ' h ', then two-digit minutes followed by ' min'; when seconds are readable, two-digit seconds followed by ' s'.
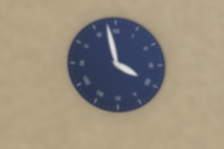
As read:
3 h 58 min
